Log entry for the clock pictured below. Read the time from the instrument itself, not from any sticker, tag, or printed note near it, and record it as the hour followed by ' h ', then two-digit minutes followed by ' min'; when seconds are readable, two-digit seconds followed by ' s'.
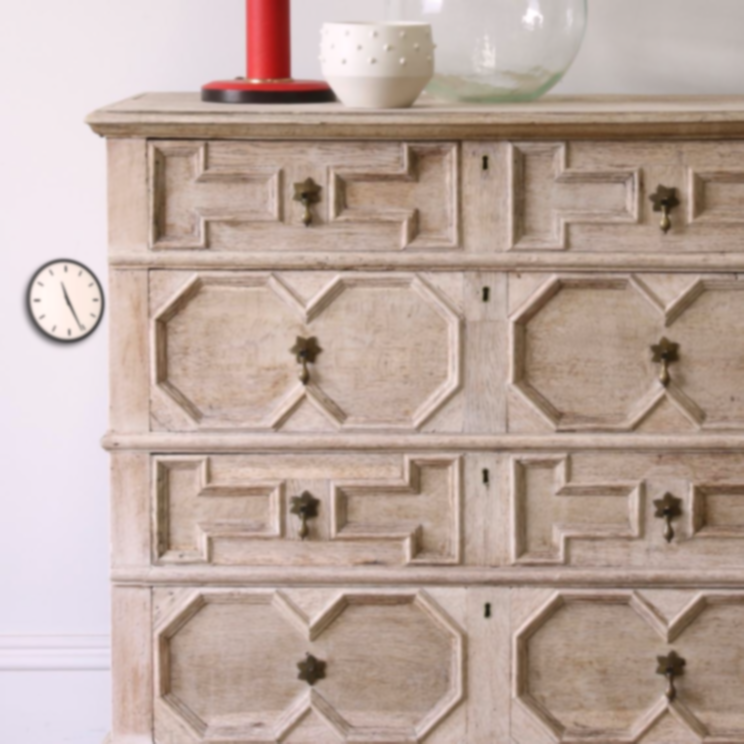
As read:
11 h 26 min
